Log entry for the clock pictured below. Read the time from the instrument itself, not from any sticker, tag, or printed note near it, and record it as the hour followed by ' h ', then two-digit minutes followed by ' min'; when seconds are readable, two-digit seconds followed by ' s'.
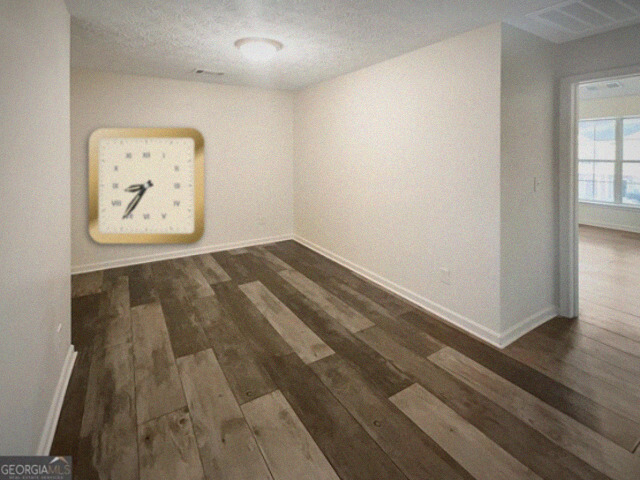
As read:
8 h 36 min
